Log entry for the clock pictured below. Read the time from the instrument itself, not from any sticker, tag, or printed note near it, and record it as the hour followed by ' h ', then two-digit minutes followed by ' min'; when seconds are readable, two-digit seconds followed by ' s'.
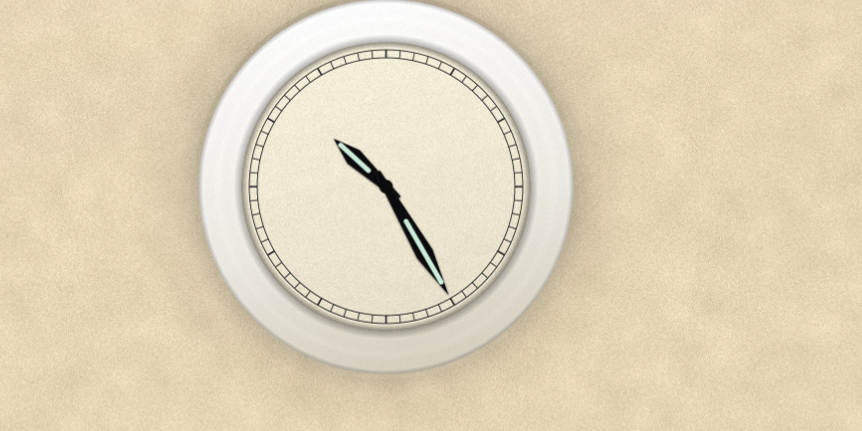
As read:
10 h 25 min
